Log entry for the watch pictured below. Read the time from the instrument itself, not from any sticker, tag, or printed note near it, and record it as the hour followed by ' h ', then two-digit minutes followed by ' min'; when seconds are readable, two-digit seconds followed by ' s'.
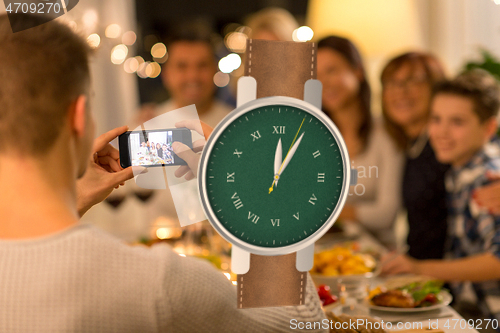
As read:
12 h 05 min 04 s
